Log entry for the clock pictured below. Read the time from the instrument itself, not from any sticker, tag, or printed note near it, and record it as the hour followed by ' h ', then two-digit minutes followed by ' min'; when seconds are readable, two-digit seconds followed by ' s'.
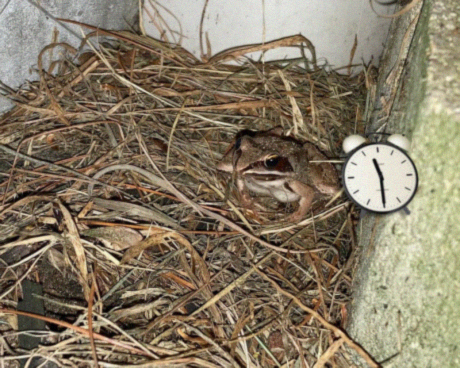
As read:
11 h 30 min
